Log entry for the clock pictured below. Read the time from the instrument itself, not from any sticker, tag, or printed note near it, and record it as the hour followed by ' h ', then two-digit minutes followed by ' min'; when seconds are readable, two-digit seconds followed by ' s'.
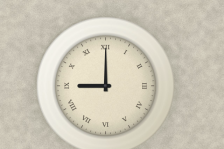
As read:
9 h 00 min
